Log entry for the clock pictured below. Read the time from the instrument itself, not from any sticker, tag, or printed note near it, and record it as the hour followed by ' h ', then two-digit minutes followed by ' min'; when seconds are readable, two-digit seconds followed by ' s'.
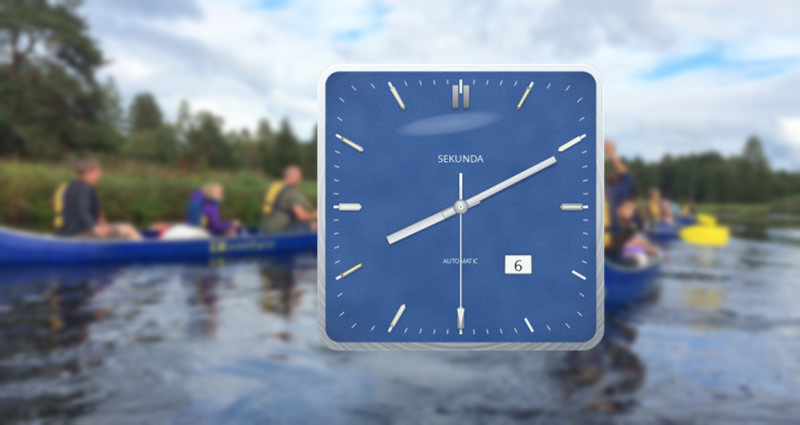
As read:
8 h 10 min 30 s
